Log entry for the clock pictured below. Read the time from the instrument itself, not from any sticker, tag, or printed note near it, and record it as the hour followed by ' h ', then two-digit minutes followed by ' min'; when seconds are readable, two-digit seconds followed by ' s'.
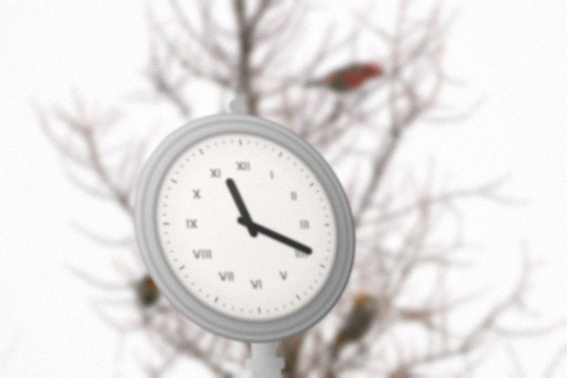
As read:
11 h 19 min
